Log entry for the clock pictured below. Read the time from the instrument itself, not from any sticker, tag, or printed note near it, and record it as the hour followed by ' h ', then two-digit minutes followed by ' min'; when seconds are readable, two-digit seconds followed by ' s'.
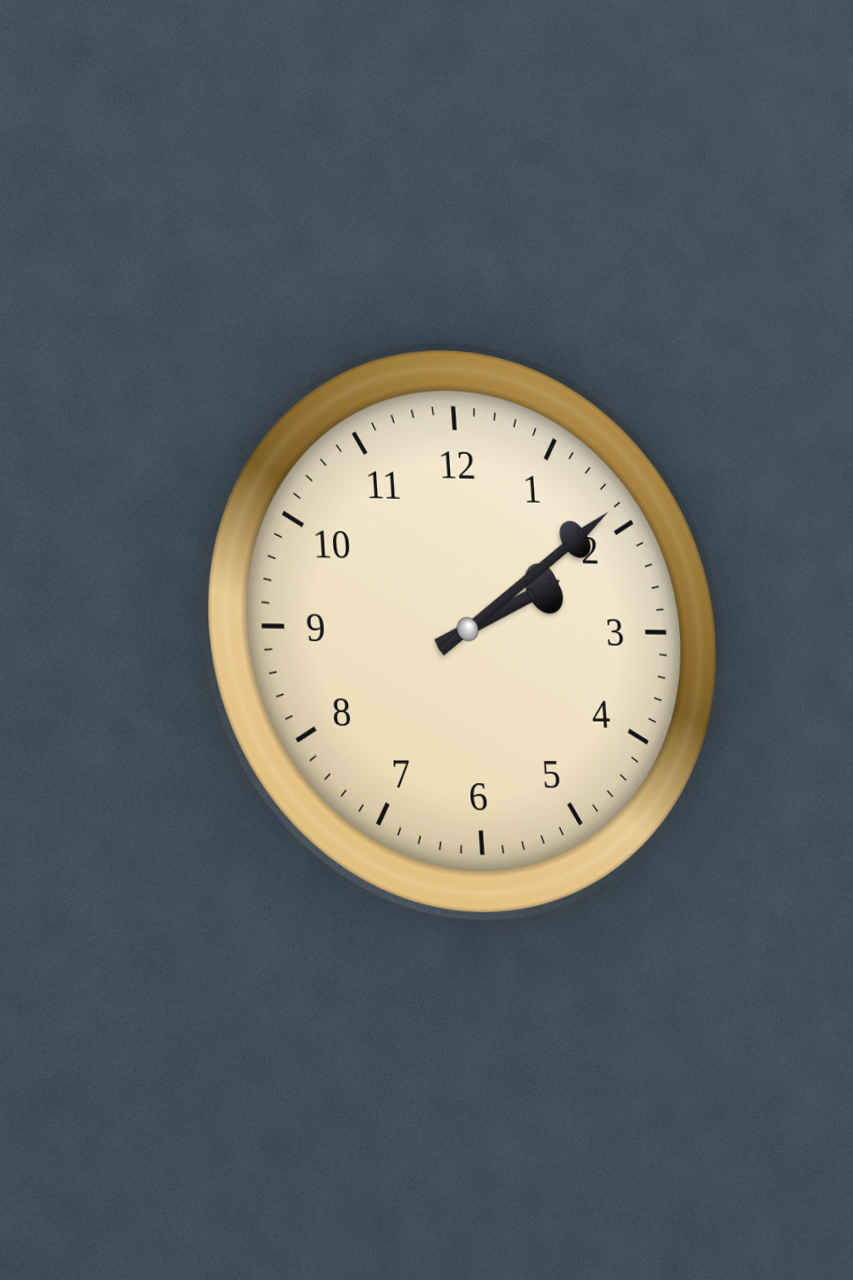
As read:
2 h 09 min
